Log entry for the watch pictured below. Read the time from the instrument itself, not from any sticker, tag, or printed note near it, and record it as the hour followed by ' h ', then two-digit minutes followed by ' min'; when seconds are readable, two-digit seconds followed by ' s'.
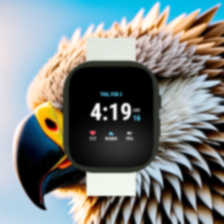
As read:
4 h 19 min
